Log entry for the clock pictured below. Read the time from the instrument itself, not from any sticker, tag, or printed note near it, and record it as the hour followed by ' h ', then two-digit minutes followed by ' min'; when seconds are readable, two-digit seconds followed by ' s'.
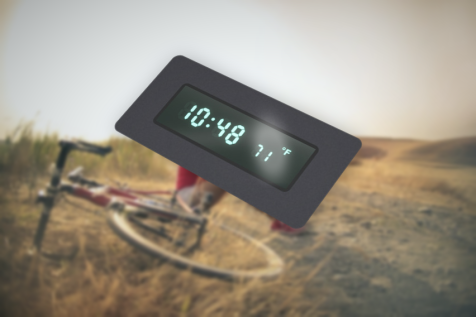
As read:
10 h 48 min
